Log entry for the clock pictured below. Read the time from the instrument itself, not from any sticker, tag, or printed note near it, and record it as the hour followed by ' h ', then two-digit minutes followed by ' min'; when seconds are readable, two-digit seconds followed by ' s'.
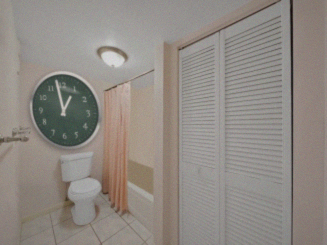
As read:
12 h 58 min
